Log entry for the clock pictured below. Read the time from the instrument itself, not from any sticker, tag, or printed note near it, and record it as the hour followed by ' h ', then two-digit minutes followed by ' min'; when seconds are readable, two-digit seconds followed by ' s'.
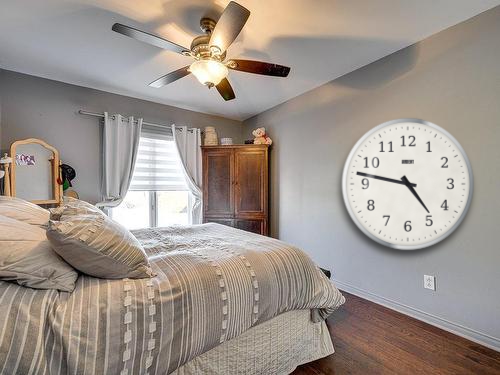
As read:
4 h 47 min
